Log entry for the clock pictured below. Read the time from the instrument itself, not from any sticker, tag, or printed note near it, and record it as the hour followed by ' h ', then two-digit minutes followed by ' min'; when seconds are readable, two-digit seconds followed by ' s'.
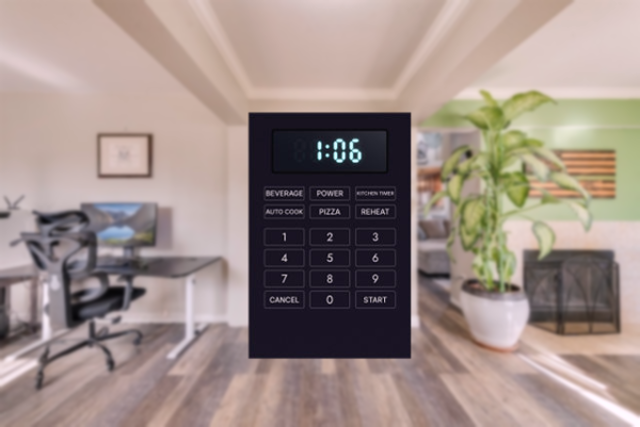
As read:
1 h 06 min
